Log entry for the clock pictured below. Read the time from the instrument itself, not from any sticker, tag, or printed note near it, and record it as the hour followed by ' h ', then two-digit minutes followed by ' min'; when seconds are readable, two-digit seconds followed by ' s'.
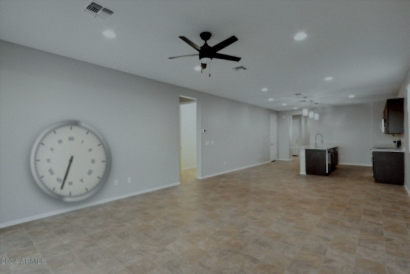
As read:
6 h 33 min
